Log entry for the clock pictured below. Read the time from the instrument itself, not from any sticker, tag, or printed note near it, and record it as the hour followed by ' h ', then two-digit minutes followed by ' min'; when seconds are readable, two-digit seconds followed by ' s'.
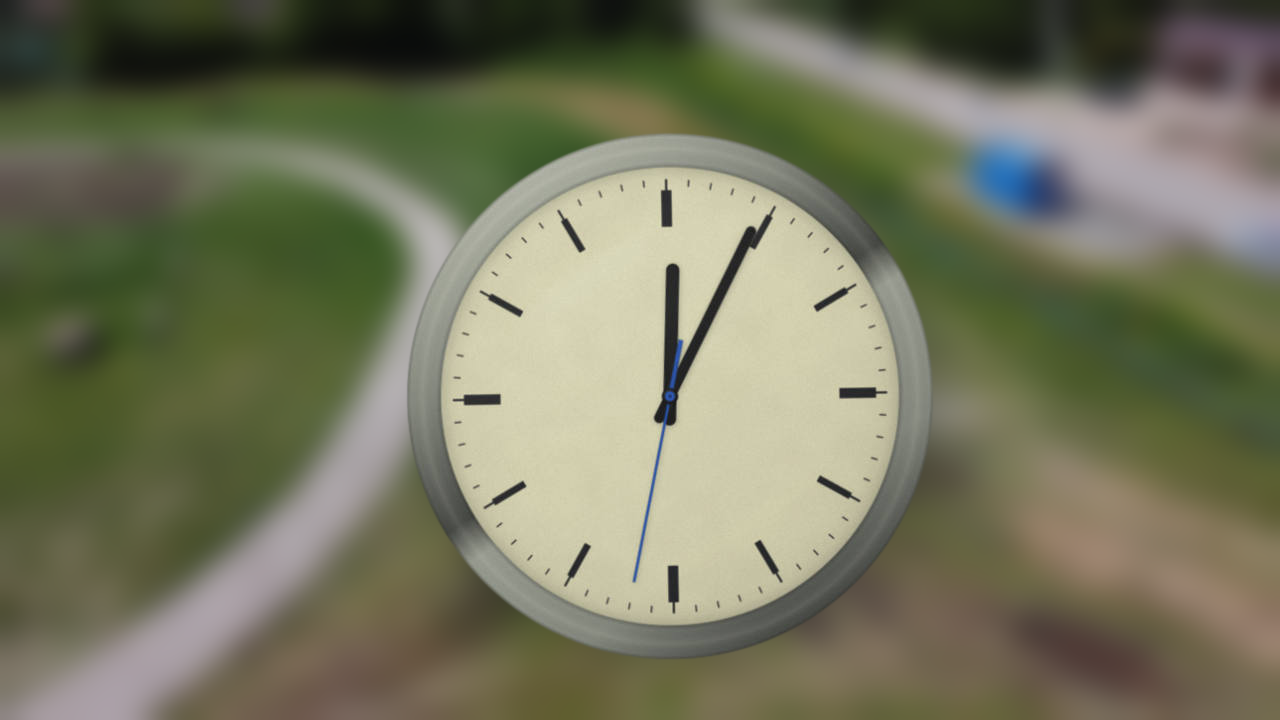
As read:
12 h 04 min 32 s
